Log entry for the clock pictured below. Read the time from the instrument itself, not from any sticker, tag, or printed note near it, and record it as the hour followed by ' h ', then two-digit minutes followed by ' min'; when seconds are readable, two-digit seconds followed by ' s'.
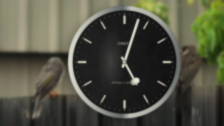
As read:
5 h 03 min
